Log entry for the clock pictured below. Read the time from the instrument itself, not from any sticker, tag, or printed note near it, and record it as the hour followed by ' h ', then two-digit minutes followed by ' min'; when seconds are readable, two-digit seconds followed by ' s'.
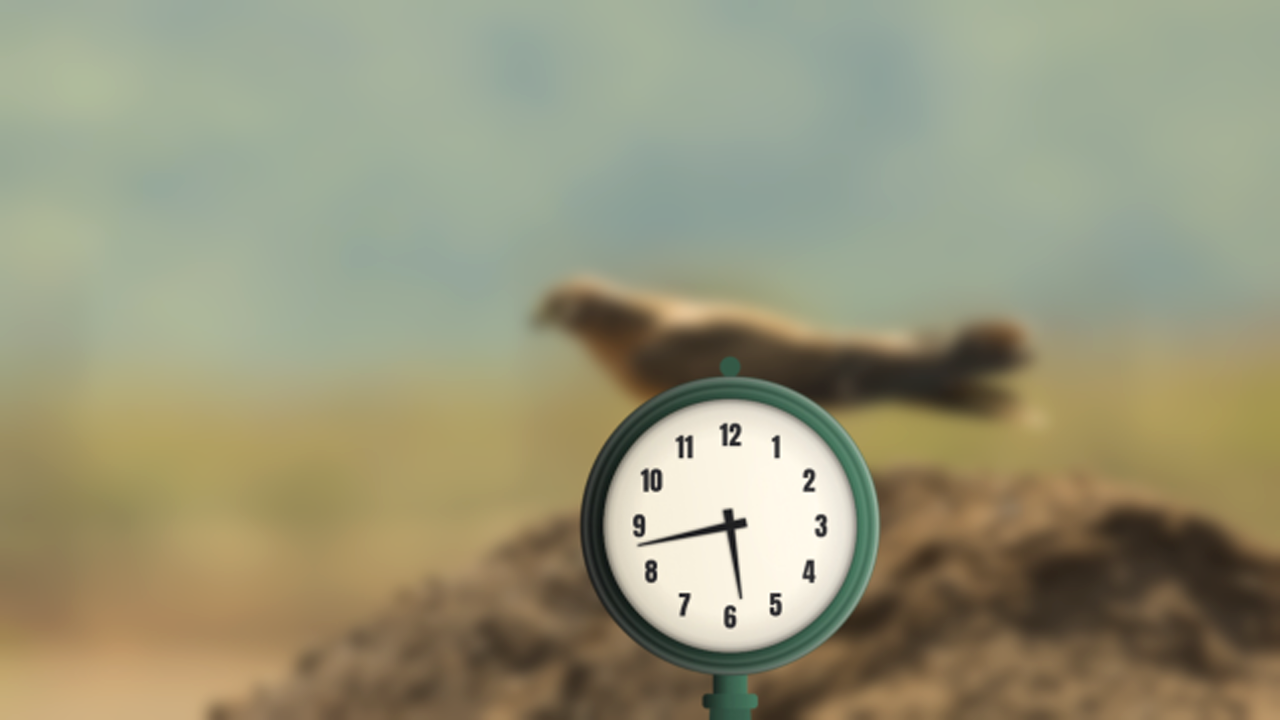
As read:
5 h 43 min
